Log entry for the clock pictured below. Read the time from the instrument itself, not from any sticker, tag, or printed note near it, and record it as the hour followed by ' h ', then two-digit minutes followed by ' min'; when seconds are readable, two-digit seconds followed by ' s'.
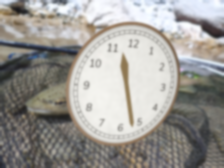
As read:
11 h 27 min
